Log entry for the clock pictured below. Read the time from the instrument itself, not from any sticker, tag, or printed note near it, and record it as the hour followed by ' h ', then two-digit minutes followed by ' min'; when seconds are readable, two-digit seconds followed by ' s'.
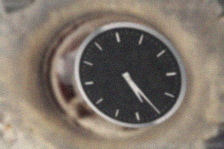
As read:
5 h 25 min
